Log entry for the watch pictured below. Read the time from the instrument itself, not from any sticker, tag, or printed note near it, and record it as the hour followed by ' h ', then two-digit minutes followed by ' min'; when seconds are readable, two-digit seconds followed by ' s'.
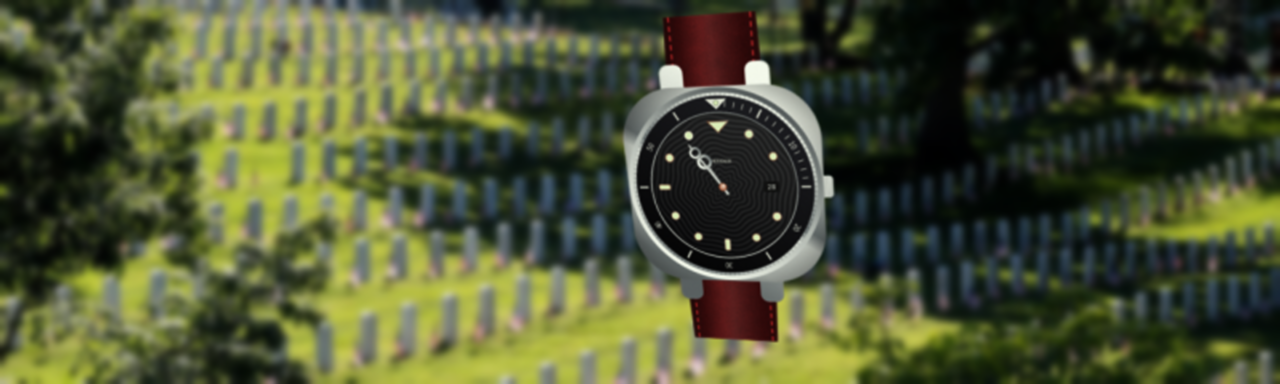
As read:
10 h 54 min
